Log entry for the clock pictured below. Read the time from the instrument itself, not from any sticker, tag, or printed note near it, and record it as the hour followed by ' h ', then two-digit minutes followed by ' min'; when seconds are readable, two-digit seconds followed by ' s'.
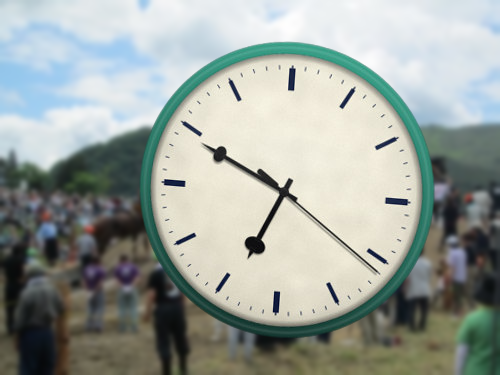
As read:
6 h 49 min 21 s
